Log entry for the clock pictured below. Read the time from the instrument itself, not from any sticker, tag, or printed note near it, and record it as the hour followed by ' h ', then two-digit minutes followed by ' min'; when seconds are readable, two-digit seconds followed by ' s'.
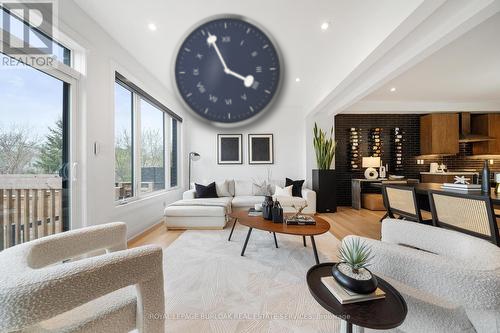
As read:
3 h 56 min
